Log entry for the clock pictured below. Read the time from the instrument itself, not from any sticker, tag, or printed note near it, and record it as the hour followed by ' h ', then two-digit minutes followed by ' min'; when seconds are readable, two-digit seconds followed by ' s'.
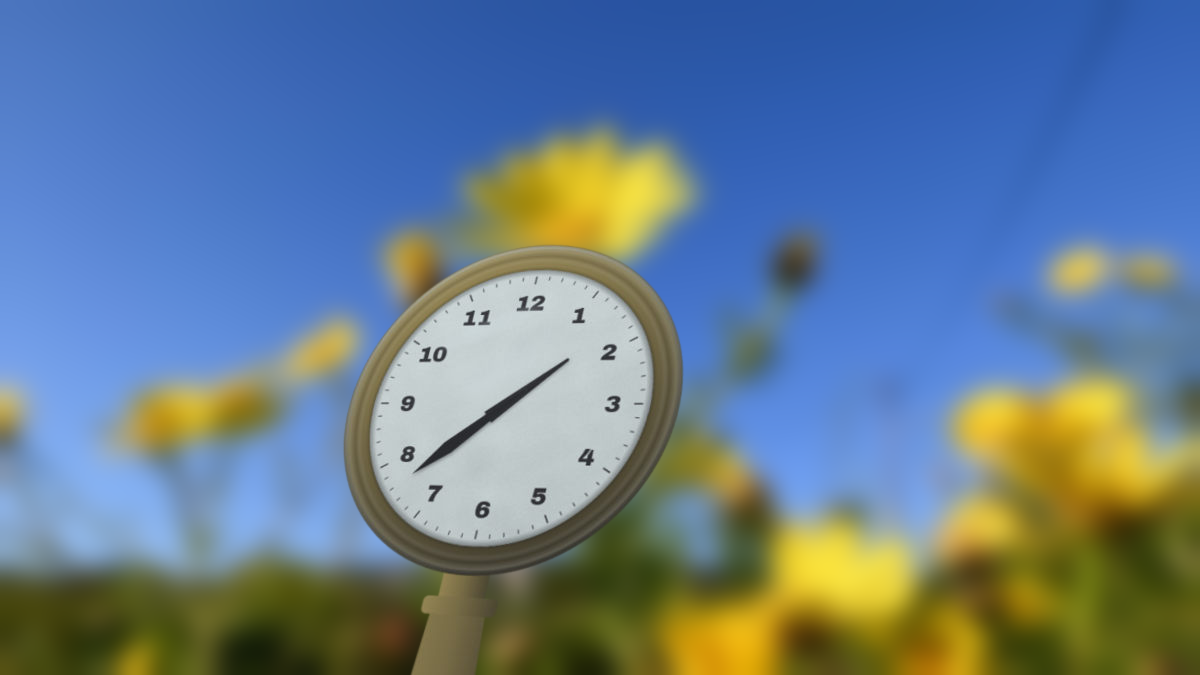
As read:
1 h 38 min
